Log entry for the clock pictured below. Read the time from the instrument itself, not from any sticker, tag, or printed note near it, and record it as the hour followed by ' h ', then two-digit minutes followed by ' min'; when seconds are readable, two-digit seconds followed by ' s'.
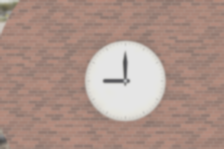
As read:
9 h 00 min
